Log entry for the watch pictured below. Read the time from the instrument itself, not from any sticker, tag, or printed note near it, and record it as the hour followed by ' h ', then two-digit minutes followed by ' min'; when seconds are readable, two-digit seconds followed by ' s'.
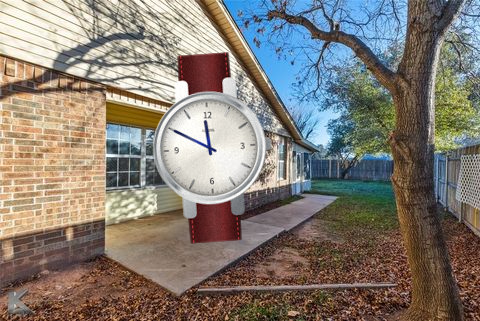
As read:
11 h 50 min
